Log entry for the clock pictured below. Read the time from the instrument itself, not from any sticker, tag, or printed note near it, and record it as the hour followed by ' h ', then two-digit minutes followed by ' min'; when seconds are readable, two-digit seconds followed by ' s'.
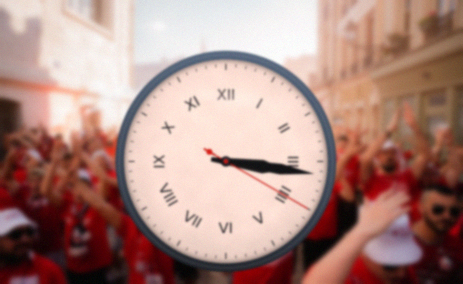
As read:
3 h 16 min 20 s
